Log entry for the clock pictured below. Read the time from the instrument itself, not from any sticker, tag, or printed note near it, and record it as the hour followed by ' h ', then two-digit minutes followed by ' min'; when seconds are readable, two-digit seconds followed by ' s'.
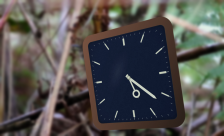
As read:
5 h 22 min
